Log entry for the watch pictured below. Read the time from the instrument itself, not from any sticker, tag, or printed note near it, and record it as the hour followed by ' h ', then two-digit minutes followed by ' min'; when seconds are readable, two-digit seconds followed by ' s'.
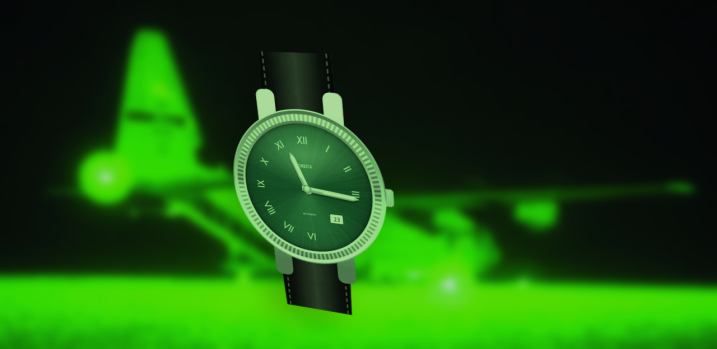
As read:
11 h 16 min
